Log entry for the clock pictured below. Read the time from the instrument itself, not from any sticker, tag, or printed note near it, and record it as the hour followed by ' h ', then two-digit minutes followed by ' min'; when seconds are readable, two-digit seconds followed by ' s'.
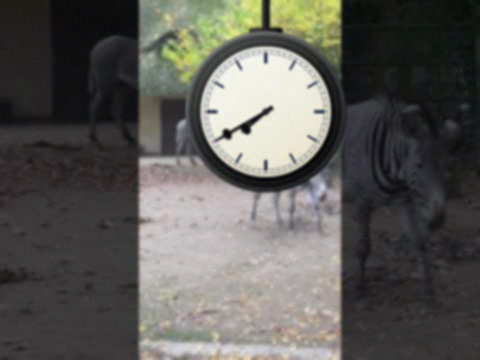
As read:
7 h 40 min
